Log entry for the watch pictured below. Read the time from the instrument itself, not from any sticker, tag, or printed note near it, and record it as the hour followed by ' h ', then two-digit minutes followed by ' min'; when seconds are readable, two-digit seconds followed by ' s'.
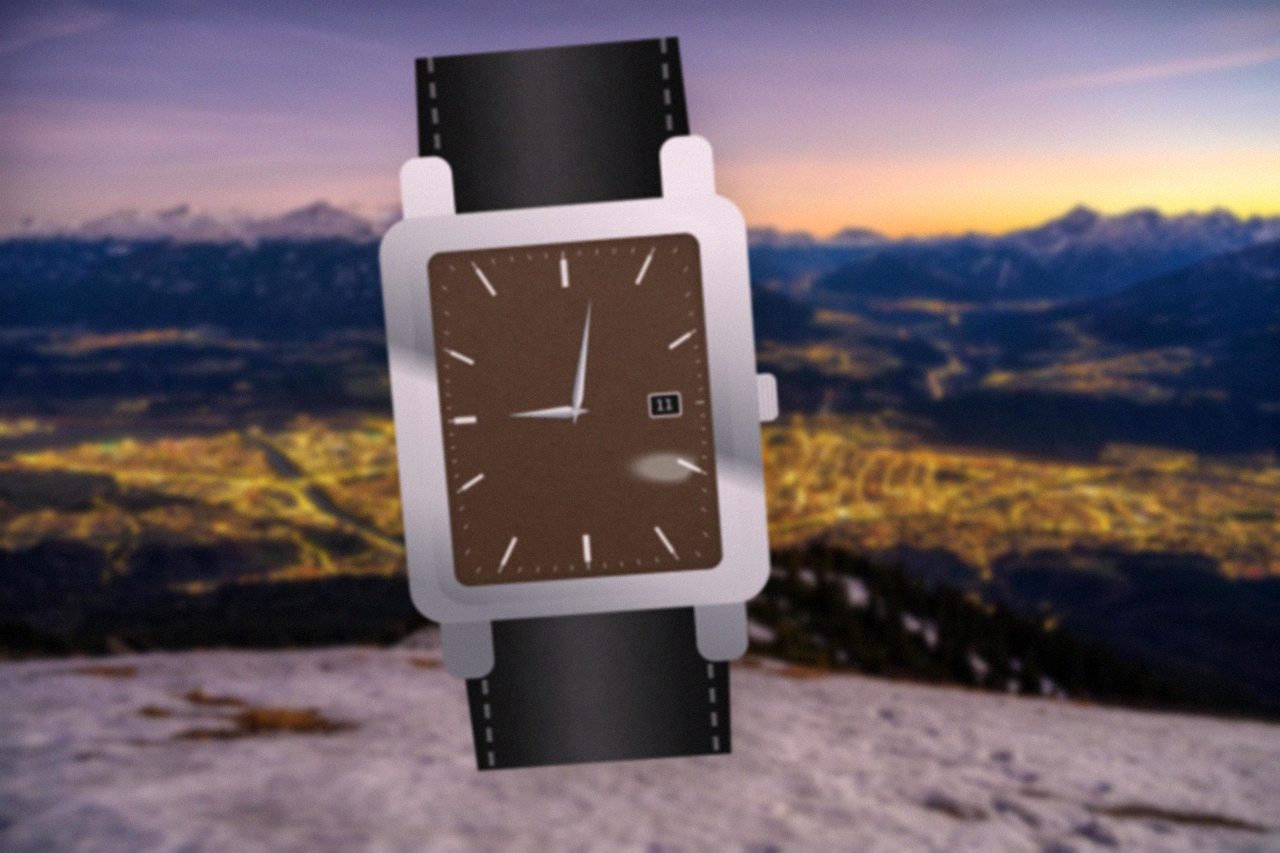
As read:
9 h 02 min
